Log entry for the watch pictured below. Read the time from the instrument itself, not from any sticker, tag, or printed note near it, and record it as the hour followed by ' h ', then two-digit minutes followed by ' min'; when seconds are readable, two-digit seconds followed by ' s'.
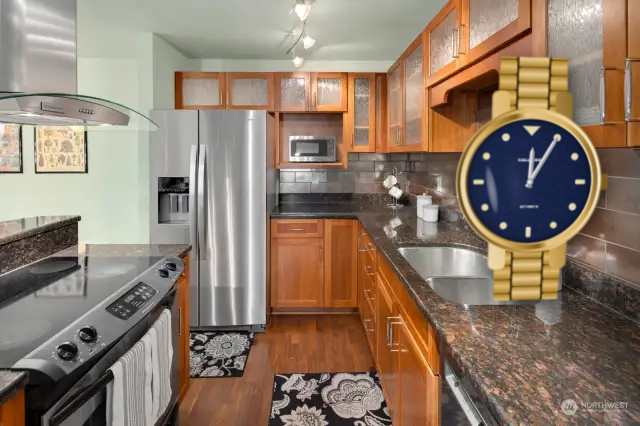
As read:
12 h 05 min
